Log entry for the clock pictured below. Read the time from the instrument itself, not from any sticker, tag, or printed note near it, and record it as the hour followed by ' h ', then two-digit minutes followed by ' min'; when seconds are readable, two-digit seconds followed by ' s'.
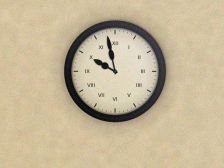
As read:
9 h 58 min
